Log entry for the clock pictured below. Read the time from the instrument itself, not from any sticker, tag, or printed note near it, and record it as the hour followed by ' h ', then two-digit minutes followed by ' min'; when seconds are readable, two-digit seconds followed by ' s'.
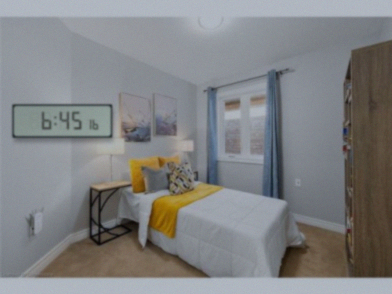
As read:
6 h 45 min
